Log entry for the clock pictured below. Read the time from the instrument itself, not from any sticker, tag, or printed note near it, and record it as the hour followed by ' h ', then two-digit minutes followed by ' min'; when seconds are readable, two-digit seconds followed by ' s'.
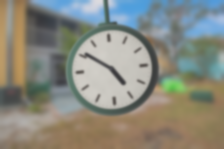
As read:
4 h 51 min
